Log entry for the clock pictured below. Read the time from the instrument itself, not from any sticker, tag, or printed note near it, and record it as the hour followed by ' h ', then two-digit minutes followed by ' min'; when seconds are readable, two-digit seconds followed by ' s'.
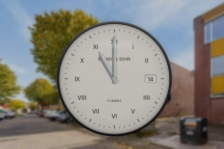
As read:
11 h 00 min
